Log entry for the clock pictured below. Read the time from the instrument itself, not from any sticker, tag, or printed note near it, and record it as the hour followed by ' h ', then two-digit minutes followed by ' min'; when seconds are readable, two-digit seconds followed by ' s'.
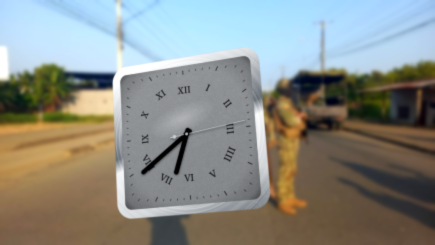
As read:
6 h 39 min 14 s
